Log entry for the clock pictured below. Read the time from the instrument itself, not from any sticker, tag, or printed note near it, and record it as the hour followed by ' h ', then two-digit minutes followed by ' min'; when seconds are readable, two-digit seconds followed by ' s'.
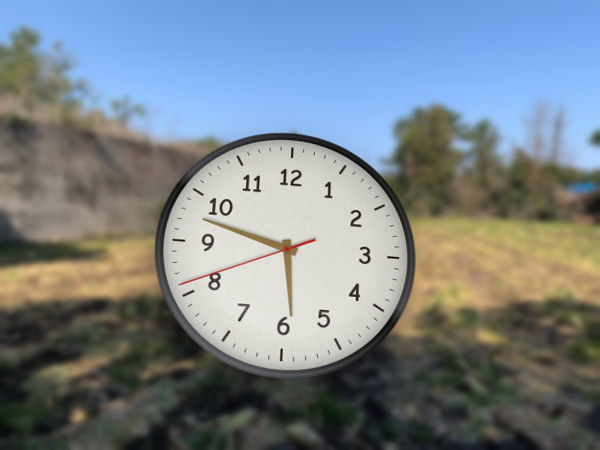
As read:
5 h 47 min 41 s
